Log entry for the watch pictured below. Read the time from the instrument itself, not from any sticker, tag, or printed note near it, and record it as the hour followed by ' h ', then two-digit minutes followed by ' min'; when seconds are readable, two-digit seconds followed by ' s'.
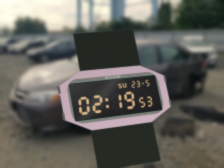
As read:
2 h 19 min 53 s
